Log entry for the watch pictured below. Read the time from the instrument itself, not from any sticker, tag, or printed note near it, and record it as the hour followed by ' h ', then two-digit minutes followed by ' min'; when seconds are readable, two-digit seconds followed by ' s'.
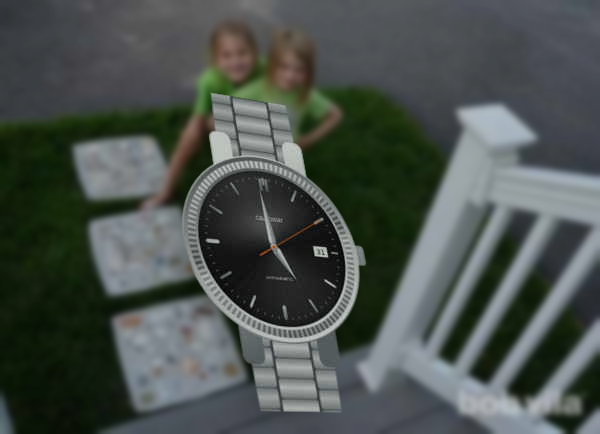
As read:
4 h 59 min 10 s
